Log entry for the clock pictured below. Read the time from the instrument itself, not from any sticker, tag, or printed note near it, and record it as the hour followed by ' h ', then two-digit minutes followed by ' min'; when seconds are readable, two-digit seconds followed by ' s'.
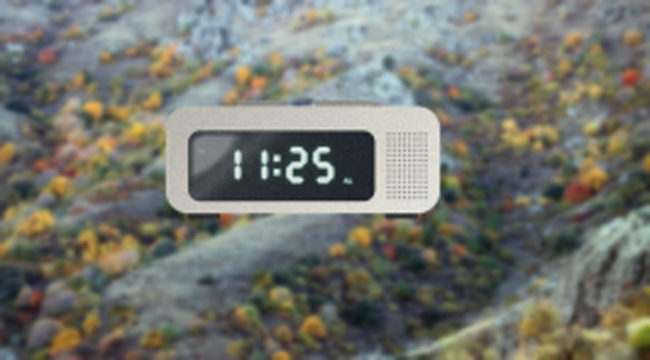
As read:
11 h 25 min
